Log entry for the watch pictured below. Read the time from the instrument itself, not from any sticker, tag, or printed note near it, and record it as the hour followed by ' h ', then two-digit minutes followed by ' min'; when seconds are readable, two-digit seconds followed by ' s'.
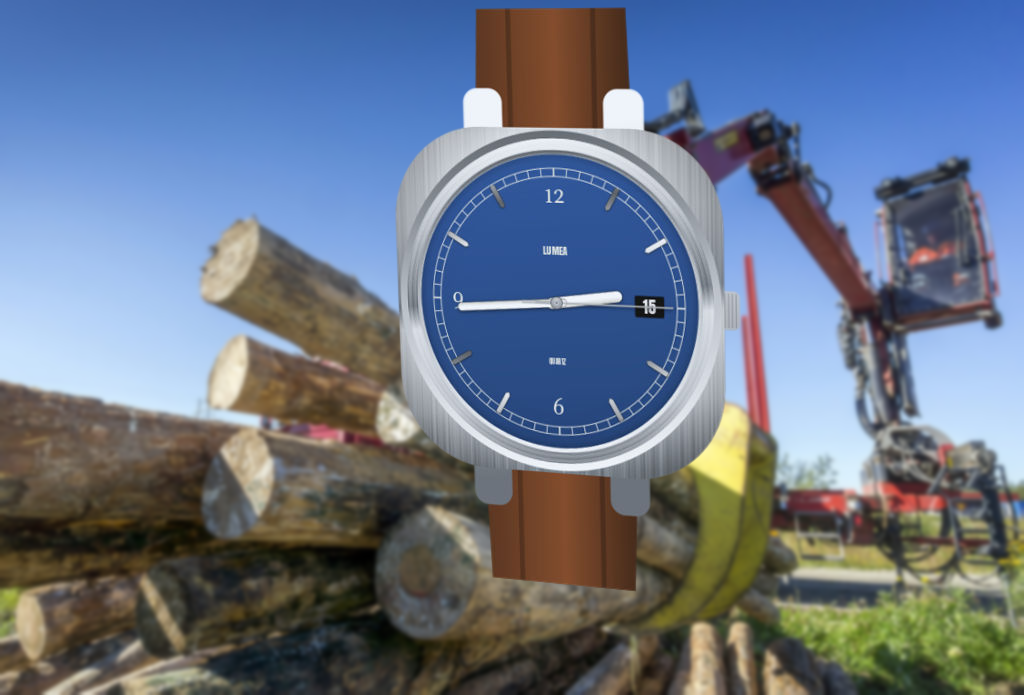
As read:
2 h 44 min 15 s
